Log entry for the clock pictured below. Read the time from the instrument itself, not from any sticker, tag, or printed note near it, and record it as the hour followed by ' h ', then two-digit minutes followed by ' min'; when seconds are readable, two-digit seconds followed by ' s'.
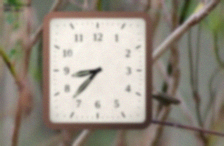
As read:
8 h 37 min
